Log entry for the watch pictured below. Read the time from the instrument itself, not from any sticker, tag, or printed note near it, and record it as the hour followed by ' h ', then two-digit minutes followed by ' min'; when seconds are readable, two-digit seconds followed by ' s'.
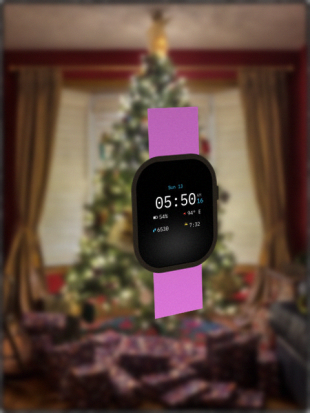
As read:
5 h 50 min
